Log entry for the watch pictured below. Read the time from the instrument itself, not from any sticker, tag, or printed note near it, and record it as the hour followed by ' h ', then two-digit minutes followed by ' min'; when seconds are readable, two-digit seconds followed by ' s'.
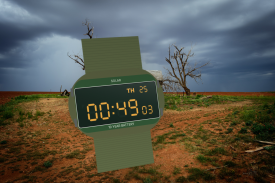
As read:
0 h 49 min 03 s
